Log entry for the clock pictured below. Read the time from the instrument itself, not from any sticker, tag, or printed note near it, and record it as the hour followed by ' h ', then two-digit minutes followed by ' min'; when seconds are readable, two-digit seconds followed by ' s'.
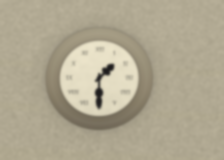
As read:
1 h 30 min
